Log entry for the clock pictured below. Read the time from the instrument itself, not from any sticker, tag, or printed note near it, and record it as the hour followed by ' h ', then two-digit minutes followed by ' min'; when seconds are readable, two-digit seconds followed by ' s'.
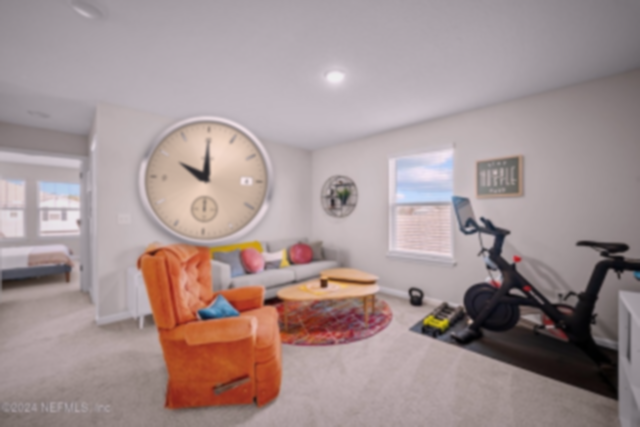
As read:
10 h 00 min
